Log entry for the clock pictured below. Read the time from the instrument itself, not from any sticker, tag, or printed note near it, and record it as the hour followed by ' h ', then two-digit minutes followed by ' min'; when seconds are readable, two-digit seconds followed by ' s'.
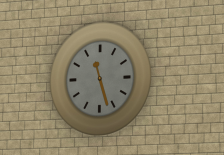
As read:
11 h 27 min
